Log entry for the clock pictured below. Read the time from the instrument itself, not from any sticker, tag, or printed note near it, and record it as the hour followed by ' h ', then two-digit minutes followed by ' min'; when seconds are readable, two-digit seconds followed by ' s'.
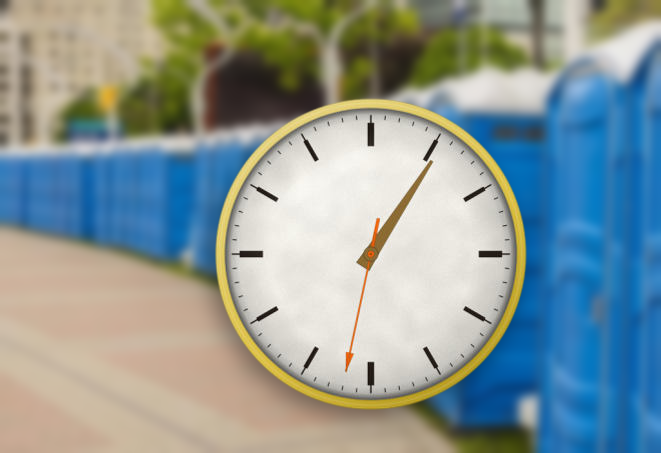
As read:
1 h 05 min 32 s
